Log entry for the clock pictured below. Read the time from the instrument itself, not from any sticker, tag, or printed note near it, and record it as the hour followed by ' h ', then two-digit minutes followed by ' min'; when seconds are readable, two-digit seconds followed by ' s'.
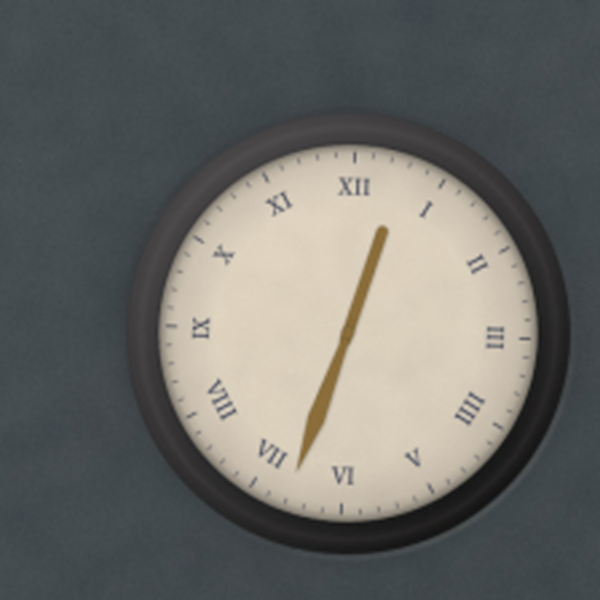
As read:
12 h 33 min
